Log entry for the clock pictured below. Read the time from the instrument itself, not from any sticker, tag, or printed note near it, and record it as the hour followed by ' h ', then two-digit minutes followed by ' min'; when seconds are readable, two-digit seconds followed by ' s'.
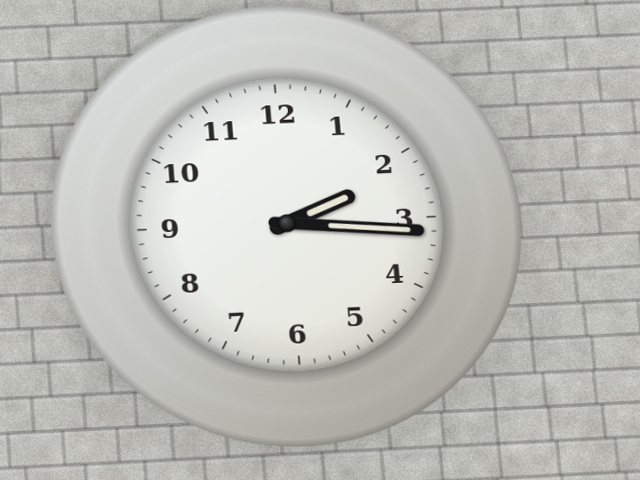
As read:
2 h 16 min
